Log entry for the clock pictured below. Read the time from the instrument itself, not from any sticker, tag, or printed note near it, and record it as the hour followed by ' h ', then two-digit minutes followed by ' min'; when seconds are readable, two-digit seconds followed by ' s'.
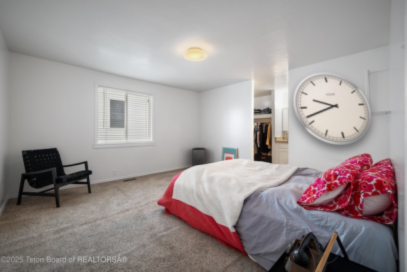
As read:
9 h 42 min
